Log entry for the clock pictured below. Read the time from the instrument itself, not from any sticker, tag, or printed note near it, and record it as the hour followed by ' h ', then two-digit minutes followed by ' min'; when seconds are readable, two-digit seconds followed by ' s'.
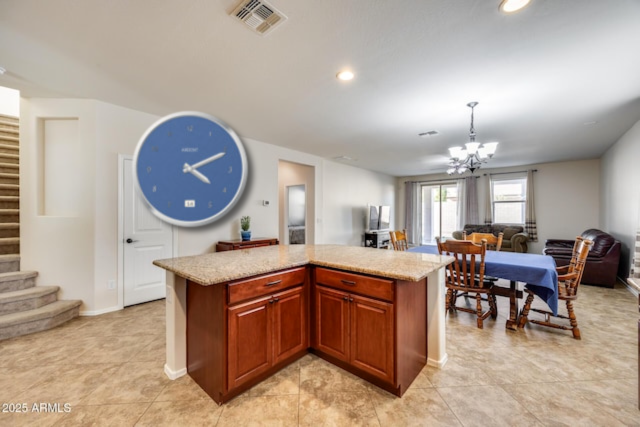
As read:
4 h 11 min
